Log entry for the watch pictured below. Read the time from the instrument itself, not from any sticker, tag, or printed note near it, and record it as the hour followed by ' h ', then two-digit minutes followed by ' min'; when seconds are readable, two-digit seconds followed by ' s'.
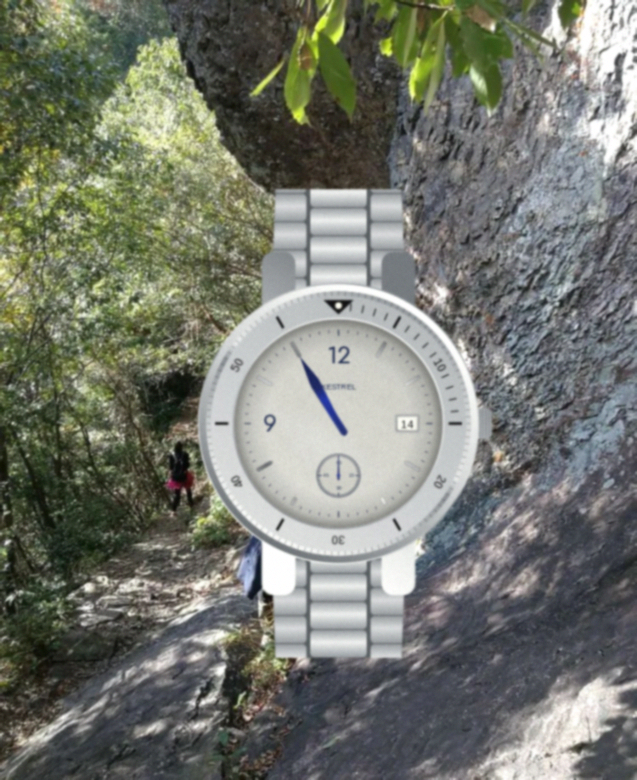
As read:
10 h 55 min
